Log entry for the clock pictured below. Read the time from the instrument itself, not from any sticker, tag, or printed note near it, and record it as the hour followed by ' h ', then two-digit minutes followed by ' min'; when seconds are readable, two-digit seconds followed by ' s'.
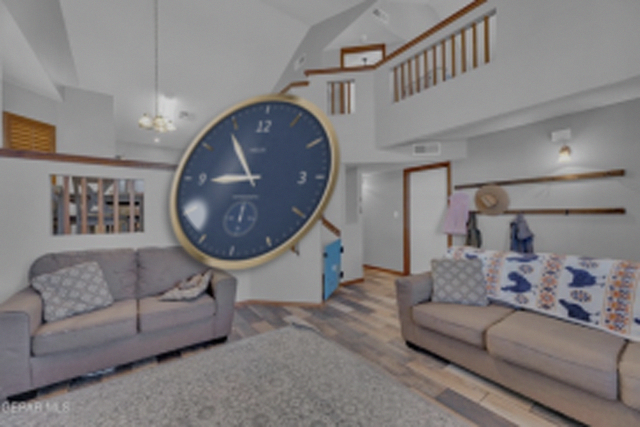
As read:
8 h 54 min
